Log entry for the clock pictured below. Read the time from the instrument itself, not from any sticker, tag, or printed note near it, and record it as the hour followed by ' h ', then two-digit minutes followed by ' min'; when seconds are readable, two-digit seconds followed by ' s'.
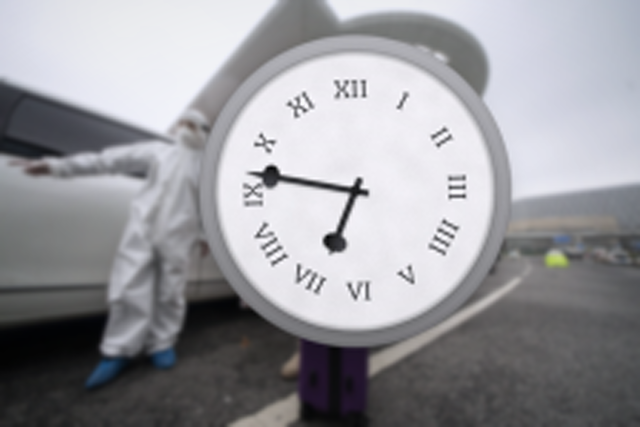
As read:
6 h 47 min
